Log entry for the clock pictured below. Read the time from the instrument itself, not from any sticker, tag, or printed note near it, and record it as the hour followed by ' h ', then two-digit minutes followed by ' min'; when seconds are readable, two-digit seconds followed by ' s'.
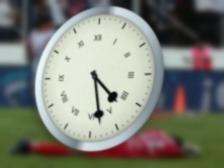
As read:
4 h 28 min
